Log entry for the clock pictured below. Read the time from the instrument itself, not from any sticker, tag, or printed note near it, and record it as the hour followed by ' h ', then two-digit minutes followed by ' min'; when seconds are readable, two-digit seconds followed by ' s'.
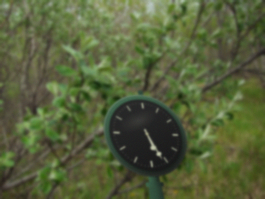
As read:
5 h 26 min
